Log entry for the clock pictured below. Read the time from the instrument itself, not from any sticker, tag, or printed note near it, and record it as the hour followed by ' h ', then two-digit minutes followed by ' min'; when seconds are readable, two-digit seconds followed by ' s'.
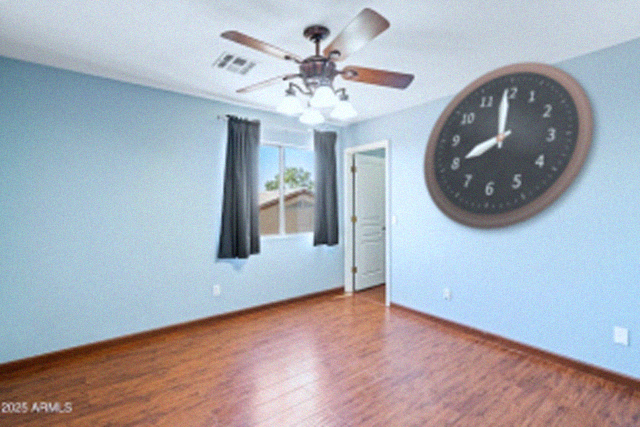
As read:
7 h 59 min
